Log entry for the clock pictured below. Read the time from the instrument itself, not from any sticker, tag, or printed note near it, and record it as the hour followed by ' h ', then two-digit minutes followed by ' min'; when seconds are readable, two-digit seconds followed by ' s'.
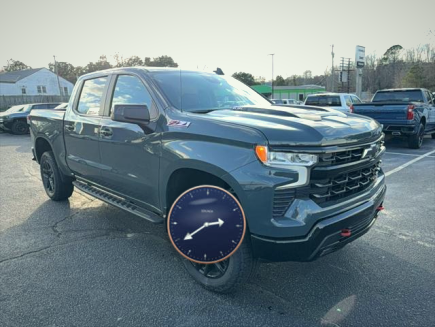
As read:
2 h 39 min
